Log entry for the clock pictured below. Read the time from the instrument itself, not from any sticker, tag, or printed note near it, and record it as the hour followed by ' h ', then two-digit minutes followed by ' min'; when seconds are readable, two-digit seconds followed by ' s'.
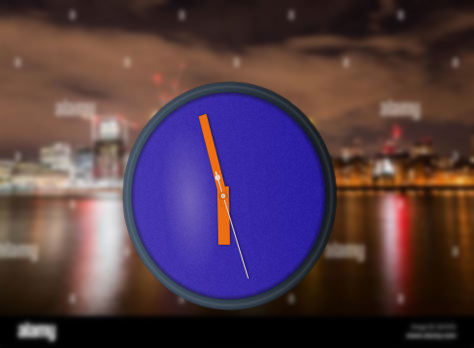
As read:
5 h 57 min 27 s
